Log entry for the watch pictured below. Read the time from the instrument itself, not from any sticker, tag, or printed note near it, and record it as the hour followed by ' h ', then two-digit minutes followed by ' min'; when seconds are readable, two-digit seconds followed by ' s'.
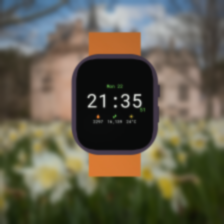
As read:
21 h 35 min
